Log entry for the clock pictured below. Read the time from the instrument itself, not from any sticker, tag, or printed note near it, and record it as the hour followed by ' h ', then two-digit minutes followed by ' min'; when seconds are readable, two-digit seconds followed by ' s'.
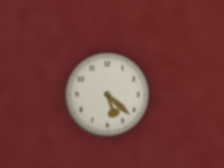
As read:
5 h 22 min
